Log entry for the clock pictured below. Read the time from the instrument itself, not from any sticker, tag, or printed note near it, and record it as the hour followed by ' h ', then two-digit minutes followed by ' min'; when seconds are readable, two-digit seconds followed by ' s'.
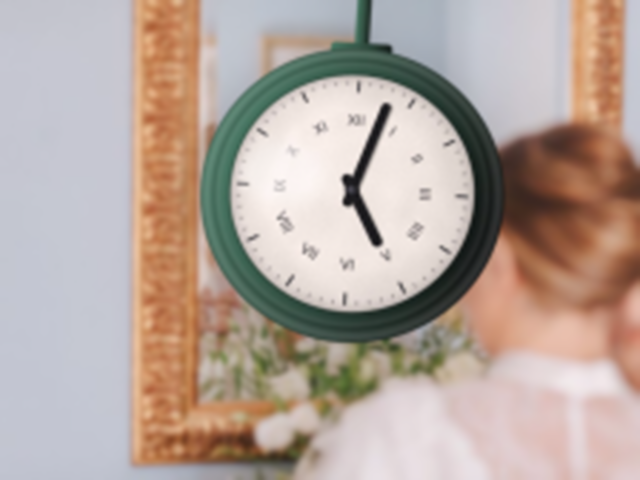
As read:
5 h 03 min
